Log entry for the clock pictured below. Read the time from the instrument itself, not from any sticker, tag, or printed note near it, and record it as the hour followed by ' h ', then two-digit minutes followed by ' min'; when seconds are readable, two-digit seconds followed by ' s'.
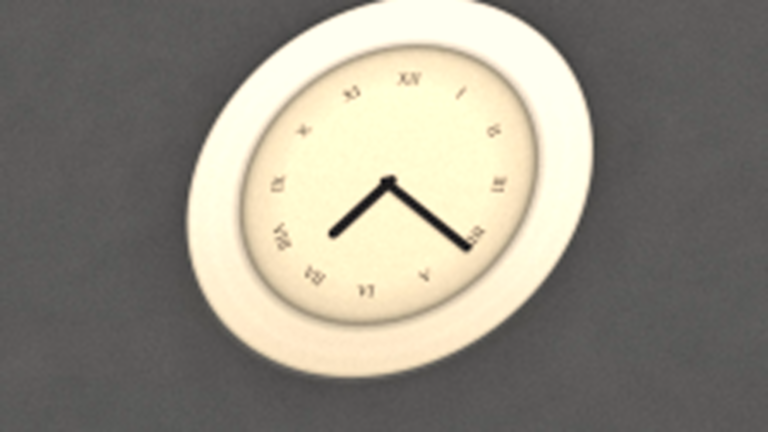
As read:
7 h 21 min
